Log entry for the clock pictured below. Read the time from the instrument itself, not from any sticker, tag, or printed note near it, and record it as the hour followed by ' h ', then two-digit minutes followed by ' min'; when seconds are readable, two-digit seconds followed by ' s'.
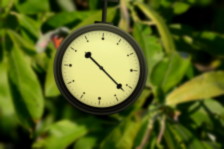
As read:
10 h 22 min
